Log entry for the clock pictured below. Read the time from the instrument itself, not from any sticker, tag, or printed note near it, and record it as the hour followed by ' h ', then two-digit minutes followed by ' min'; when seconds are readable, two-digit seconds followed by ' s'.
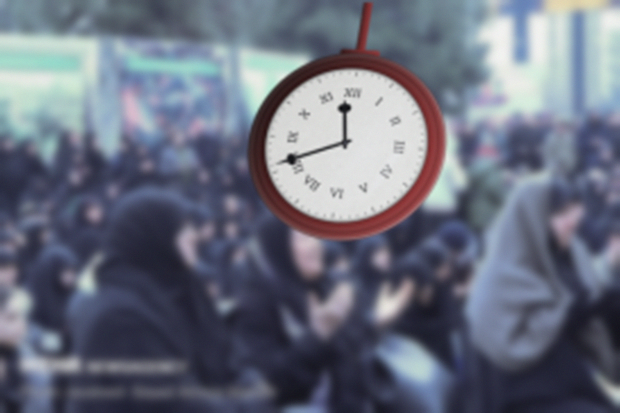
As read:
11 h 41 min
